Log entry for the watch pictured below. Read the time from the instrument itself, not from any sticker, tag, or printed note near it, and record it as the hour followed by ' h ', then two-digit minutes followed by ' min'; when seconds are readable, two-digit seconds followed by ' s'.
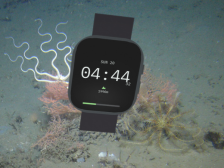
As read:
4 h 44 min
